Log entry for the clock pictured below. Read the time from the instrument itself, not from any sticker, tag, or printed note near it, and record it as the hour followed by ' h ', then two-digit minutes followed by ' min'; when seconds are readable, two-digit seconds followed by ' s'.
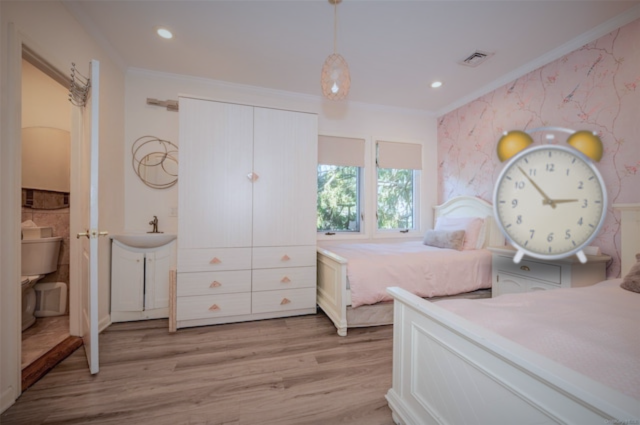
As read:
2 h 53 min
